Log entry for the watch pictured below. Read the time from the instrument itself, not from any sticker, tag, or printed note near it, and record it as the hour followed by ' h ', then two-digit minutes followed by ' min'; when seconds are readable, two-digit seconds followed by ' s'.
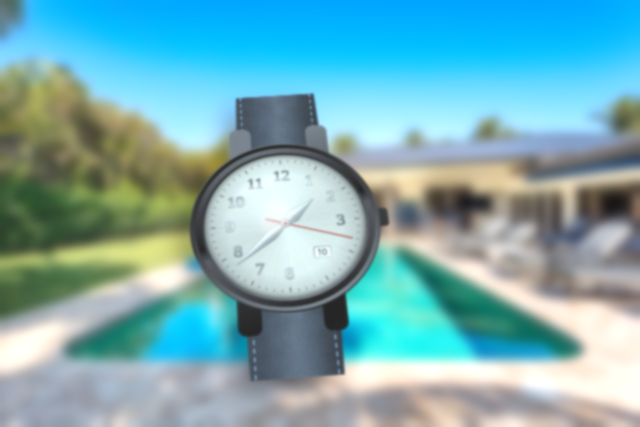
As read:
1 h 38 min 18 s
